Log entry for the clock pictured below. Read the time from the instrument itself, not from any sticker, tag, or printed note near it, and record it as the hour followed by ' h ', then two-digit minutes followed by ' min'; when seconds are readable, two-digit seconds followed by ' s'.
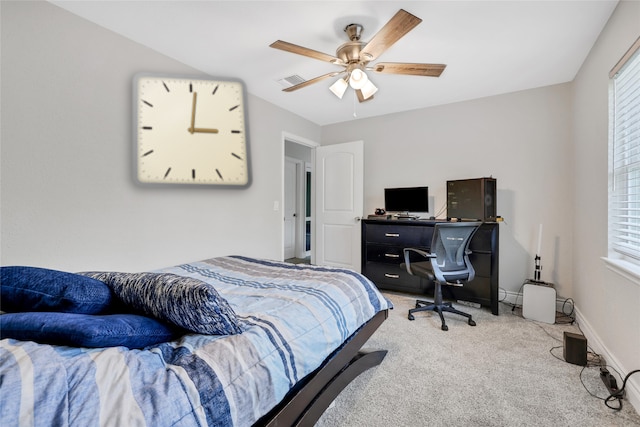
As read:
3 h 01 min
